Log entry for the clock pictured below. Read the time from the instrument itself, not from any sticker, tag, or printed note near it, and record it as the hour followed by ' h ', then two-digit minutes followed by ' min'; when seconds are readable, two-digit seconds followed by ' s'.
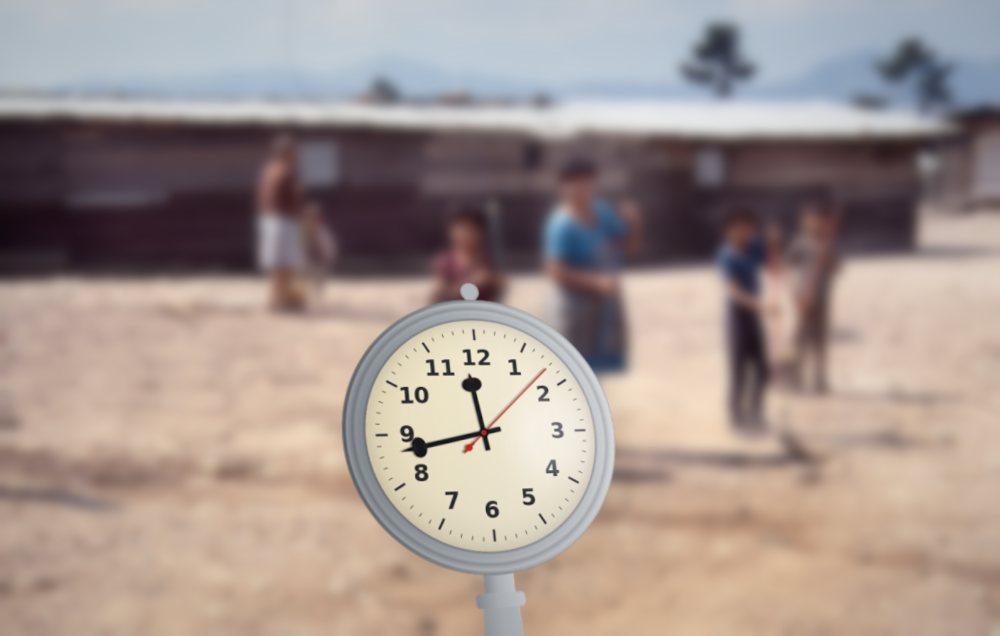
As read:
11 h 43 min 08 s
